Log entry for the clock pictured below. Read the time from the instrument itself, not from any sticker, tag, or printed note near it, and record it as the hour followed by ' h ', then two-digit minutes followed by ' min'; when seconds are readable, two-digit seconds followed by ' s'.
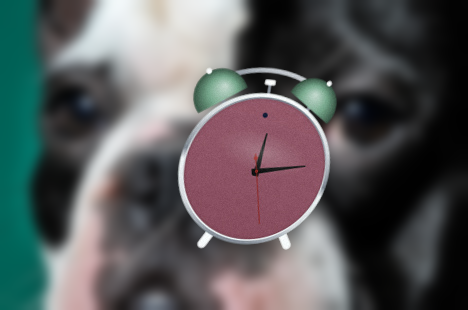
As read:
12 h 13 min 28 s
